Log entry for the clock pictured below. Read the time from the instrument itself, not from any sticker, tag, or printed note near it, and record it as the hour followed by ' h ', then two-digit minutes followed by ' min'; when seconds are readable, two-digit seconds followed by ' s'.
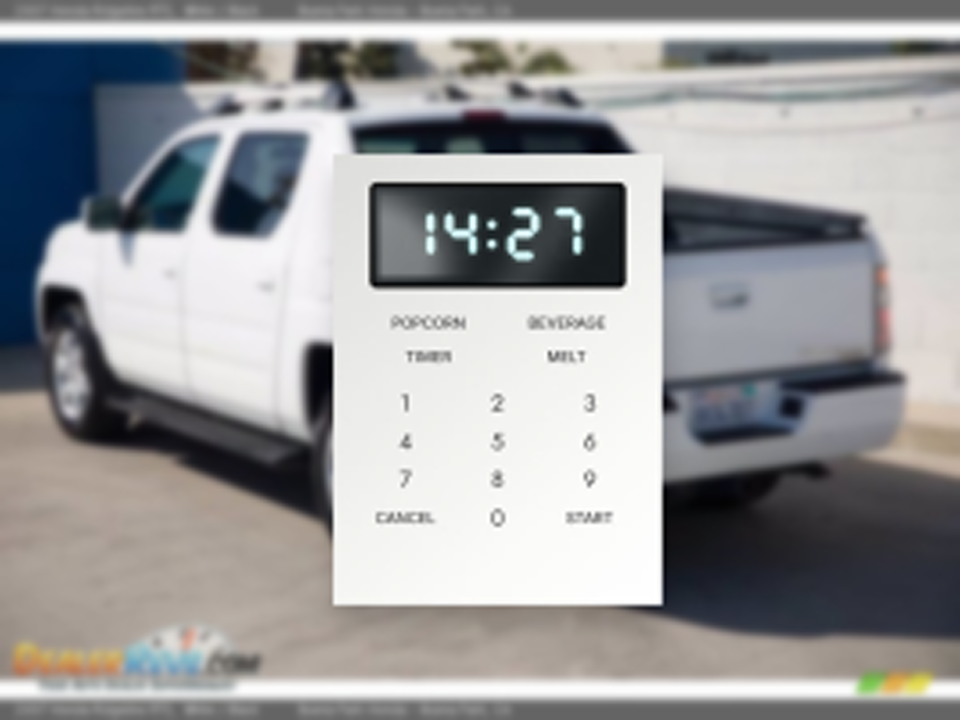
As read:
14 h 27 min
